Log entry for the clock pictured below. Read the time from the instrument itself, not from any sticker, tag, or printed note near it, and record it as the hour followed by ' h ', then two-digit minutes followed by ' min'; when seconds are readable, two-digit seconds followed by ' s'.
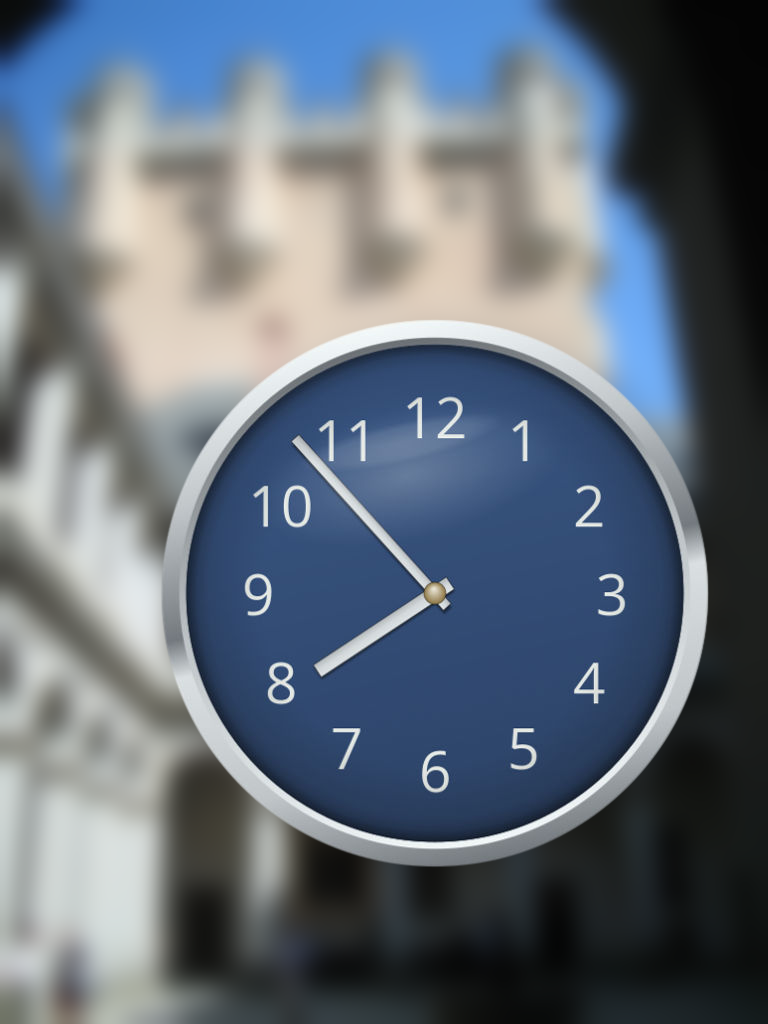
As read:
7 h 53 min
